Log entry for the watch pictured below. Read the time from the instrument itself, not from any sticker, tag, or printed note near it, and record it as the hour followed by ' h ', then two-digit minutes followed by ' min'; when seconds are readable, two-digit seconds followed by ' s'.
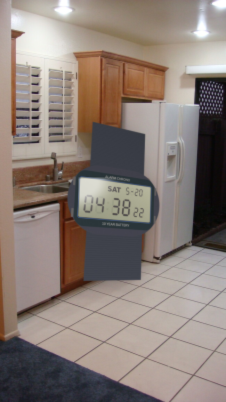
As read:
4 h 38 min 22 s
